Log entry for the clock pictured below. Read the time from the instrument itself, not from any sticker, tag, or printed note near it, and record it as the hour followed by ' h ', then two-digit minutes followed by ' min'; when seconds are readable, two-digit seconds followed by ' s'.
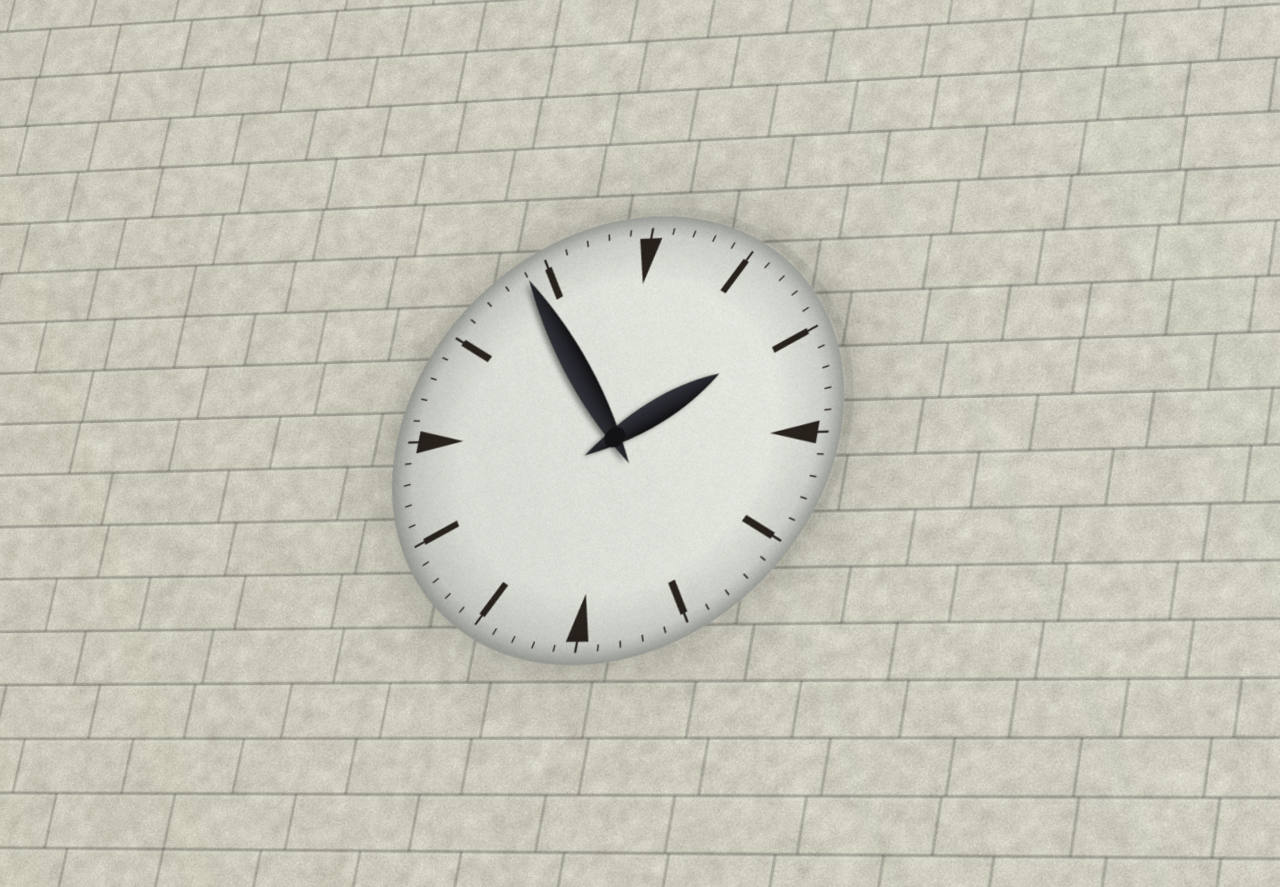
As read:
1 h 54 min
